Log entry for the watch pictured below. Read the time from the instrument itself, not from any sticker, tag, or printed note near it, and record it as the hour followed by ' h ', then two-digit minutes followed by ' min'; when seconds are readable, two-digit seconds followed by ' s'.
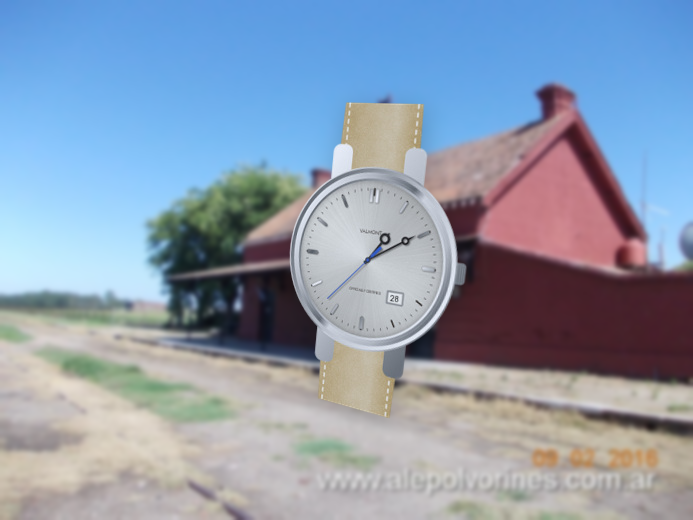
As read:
1 h 09 min 37 s
